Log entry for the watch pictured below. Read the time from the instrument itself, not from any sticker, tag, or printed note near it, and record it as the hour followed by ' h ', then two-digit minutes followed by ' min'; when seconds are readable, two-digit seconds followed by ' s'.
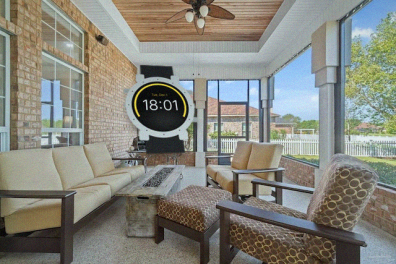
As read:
18 h 01 min
